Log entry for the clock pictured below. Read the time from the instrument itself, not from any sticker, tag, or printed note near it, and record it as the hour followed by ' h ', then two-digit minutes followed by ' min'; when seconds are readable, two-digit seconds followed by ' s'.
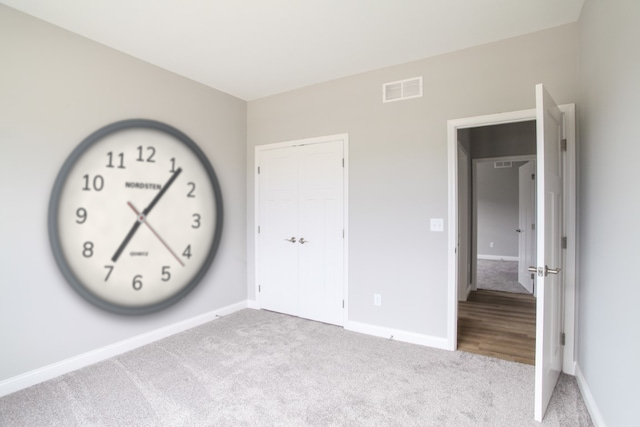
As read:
7 h 06 min 22 s
